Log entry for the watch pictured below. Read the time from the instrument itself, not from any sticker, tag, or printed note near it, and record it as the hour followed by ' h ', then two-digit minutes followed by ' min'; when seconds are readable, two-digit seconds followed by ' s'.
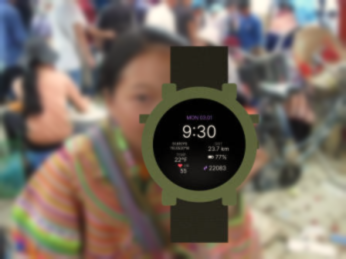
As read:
9 h 30 min
